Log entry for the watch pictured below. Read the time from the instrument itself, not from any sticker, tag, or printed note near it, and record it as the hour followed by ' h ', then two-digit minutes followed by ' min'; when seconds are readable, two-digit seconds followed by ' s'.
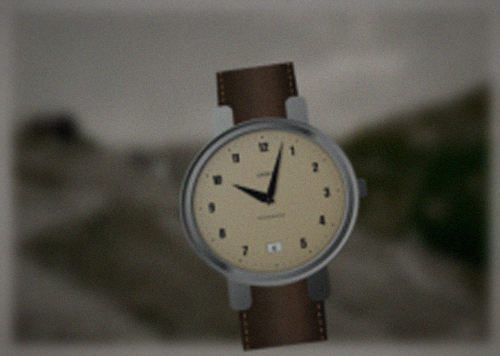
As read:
10 h 03 min
